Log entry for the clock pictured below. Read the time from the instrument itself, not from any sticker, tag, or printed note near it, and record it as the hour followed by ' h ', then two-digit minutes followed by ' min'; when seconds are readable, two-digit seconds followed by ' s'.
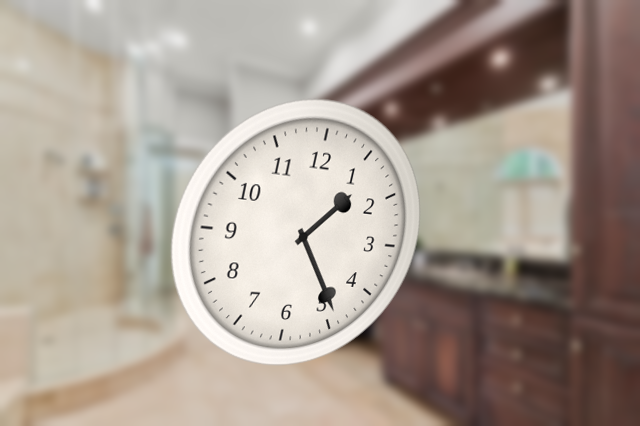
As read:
1 h 24 min
